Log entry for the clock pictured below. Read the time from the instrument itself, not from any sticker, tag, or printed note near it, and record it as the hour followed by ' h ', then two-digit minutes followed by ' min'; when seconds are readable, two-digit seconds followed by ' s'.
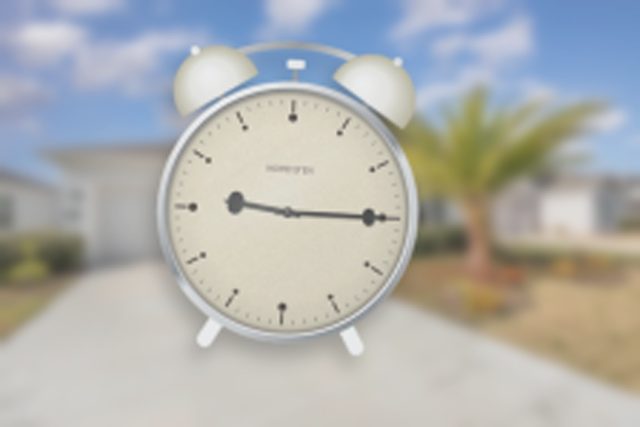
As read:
9 h 15 min
